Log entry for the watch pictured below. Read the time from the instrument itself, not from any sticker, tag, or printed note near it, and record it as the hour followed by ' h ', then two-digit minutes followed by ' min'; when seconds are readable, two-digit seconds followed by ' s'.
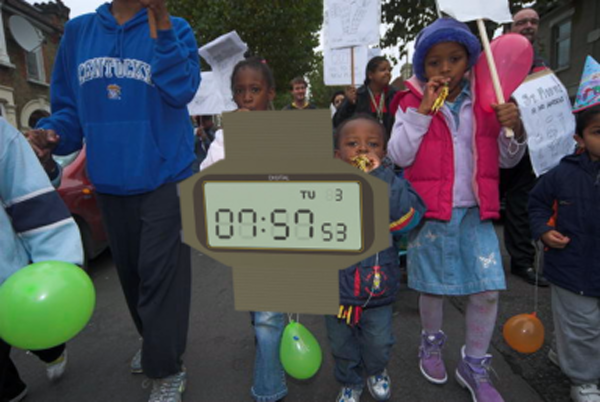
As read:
7 h 57 min 53 s
